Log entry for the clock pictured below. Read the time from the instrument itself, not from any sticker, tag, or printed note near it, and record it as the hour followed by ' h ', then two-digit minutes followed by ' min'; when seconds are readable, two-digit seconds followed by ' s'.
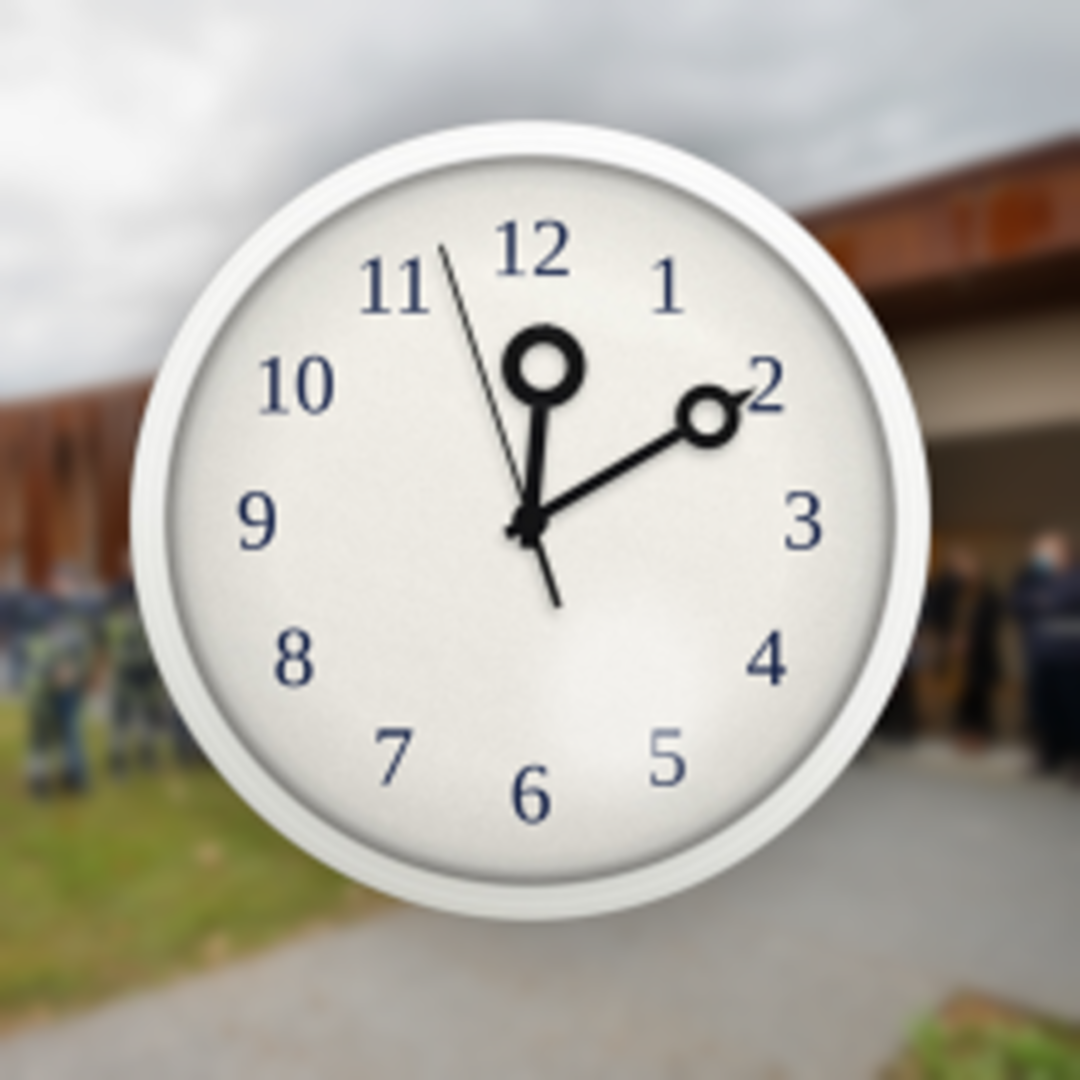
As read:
12 h 09 min 57 s
